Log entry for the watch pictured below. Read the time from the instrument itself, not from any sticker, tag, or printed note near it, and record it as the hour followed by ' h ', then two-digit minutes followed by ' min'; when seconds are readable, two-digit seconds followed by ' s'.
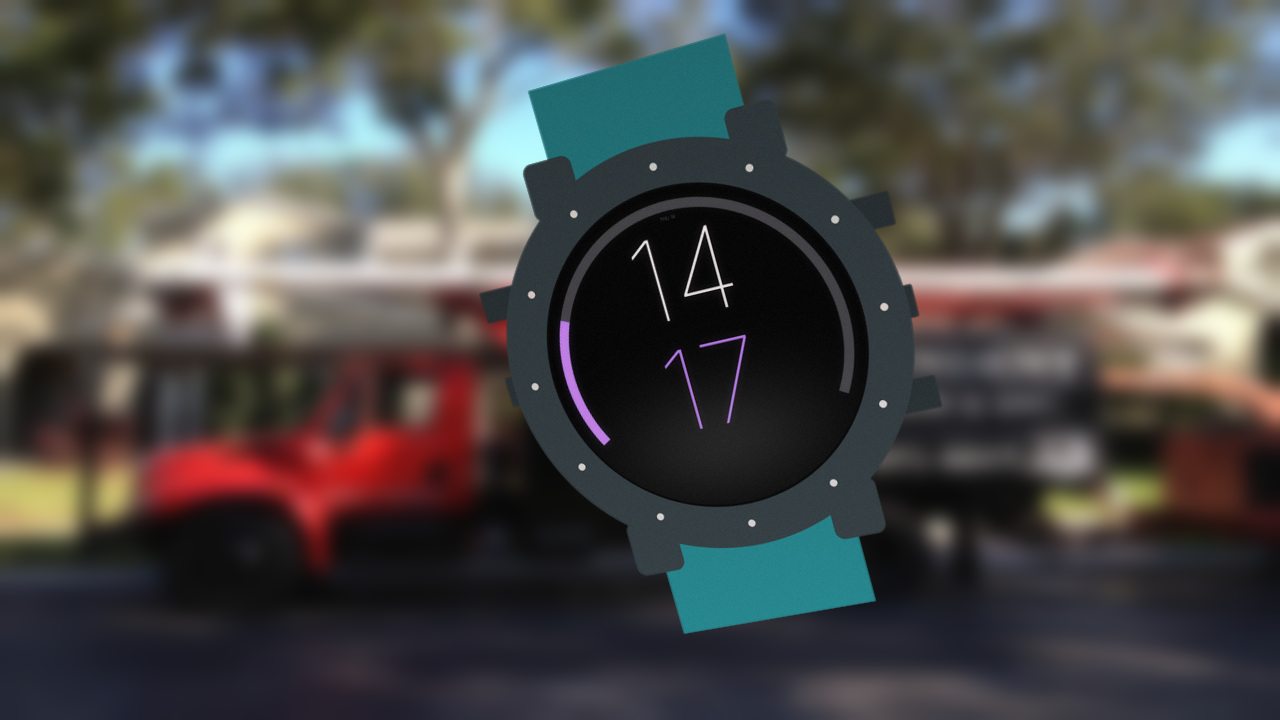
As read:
14 h 17 min
